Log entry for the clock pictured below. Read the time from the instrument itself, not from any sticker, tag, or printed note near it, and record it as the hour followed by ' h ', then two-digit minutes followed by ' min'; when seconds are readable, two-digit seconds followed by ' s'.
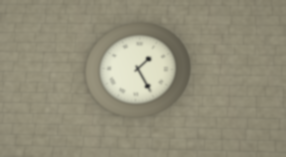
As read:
1 h 25 min
